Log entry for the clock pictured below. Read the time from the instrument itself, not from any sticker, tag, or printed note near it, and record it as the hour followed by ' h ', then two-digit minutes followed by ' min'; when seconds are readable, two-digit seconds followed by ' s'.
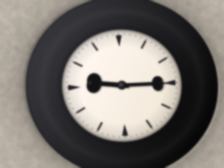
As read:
9 h 15 min
